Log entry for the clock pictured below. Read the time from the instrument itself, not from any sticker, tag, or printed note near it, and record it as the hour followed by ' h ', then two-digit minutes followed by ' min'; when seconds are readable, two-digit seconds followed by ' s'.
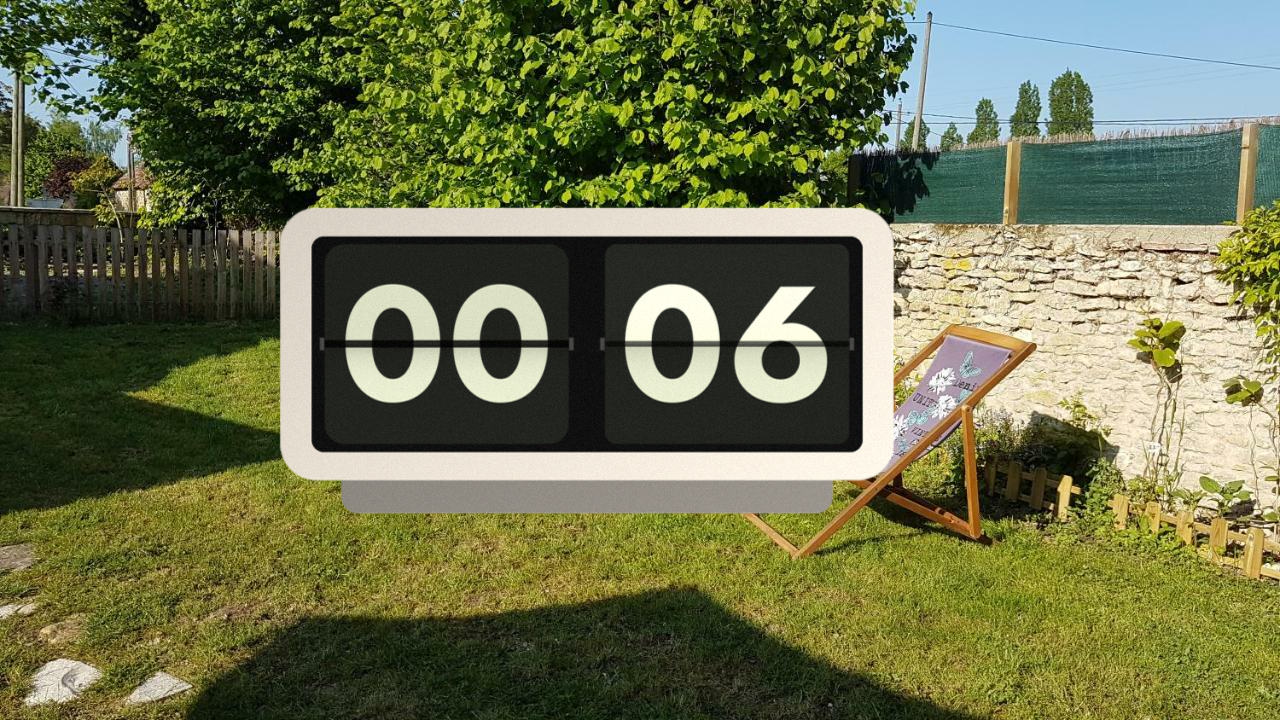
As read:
0 h 06 min
